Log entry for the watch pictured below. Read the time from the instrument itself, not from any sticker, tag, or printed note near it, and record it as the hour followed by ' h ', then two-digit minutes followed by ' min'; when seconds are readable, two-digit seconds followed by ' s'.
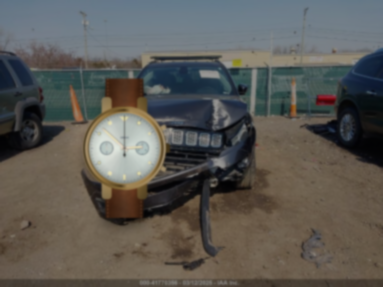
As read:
2 h 52 min
